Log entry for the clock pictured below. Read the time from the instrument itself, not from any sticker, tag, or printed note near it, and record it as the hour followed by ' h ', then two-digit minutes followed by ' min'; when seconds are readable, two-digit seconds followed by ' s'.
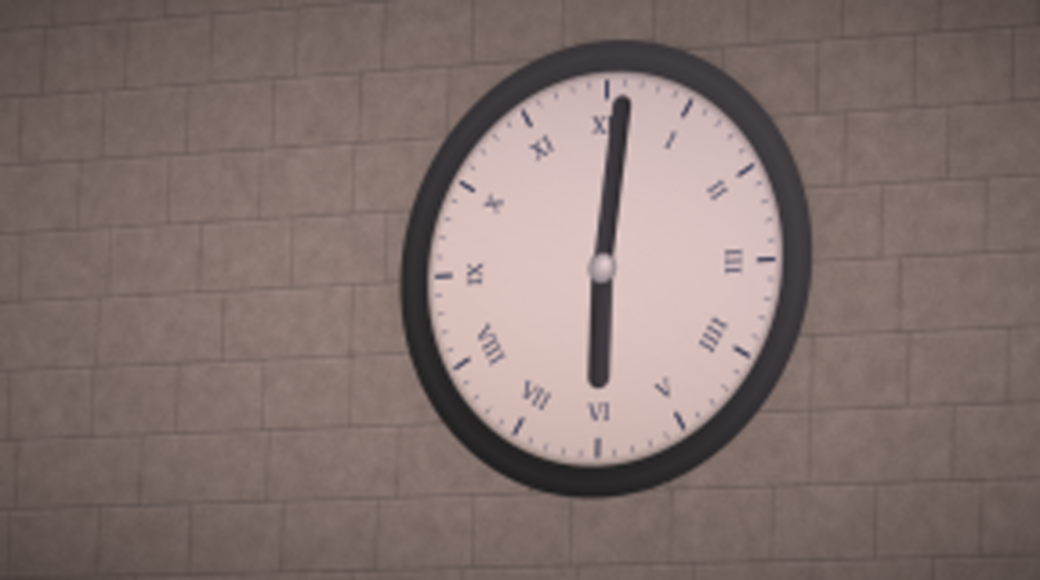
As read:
6 h 01 min
